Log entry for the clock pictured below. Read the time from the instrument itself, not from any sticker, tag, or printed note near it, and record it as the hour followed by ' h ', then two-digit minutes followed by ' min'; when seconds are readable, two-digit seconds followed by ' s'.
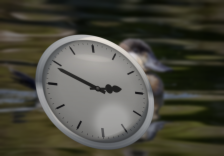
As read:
2 h 49 min
